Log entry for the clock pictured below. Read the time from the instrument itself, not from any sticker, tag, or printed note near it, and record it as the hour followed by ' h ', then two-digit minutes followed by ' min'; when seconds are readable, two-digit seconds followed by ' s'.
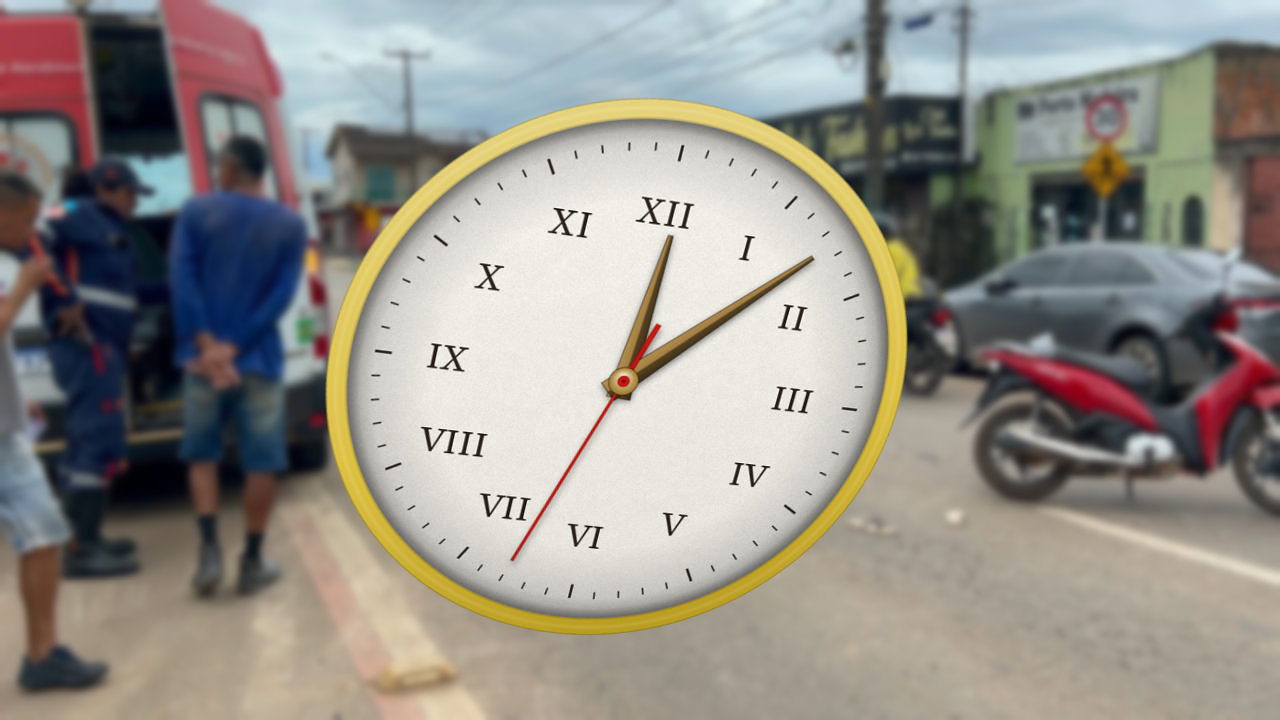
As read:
12 h 07 min 33 s
